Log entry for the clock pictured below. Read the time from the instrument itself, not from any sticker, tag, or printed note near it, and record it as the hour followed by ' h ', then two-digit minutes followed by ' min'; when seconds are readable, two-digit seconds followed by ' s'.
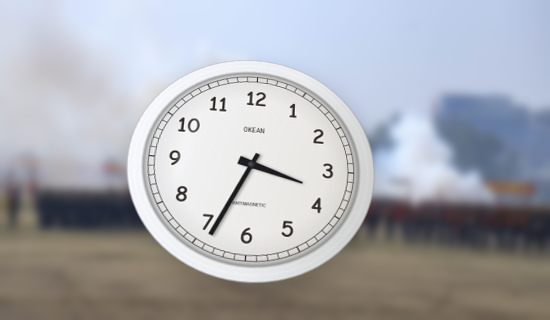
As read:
3 h 34 min
